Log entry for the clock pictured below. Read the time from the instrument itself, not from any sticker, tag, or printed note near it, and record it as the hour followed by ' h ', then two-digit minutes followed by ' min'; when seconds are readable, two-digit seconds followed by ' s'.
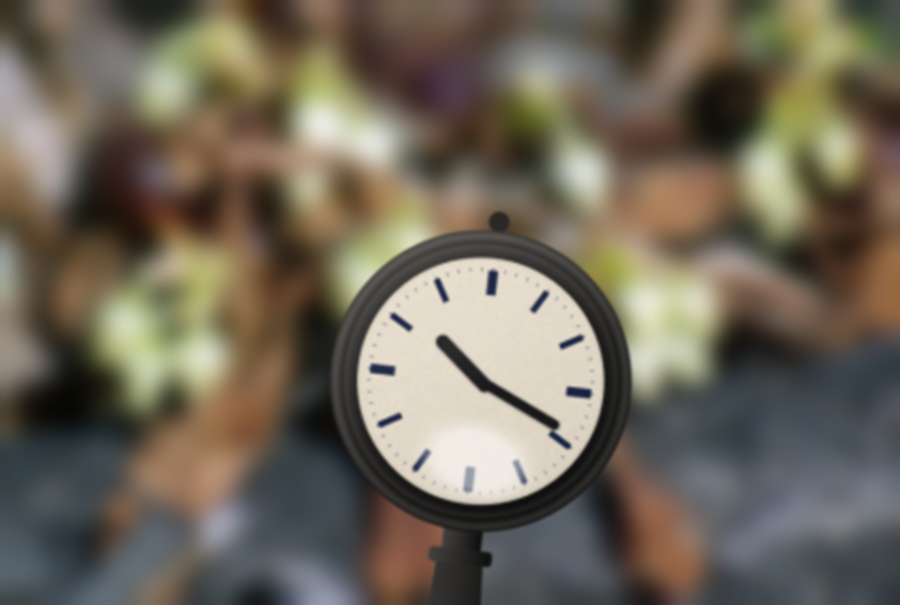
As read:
10 h 19 min
